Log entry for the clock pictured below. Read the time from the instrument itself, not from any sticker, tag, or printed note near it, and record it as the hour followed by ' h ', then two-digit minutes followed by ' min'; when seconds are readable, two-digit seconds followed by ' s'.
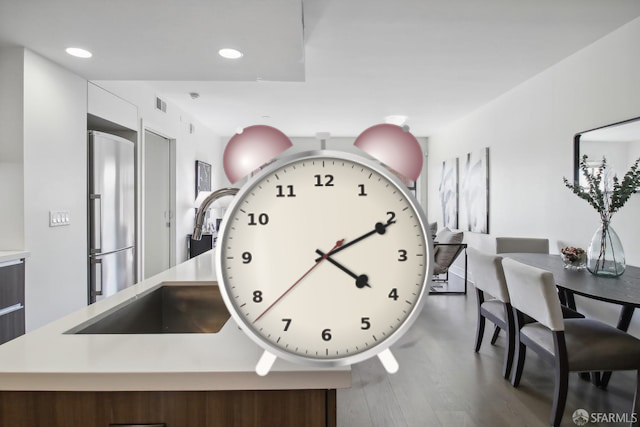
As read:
4 h 10 min 38 s
